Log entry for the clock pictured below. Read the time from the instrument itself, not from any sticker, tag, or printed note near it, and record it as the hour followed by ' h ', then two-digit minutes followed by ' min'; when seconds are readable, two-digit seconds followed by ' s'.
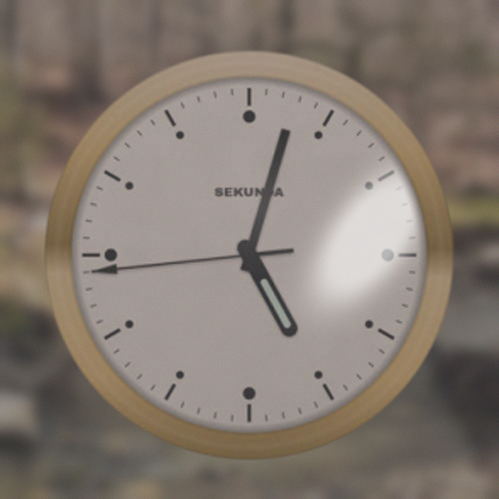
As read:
5 h 02 min 44 s
